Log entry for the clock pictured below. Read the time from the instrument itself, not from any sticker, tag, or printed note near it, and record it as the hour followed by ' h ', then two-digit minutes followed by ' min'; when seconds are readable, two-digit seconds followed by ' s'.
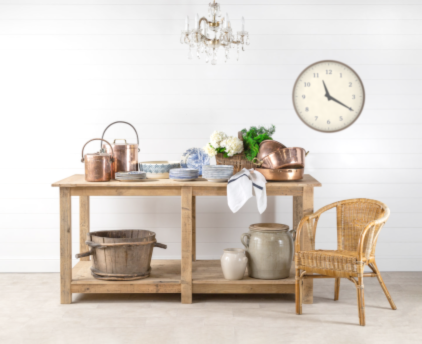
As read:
11 h 20 min
